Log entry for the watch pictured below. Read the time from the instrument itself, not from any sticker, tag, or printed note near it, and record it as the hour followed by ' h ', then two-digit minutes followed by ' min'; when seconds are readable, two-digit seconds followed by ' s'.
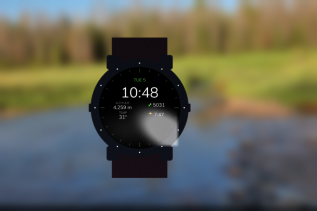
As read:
10 h 48 min
